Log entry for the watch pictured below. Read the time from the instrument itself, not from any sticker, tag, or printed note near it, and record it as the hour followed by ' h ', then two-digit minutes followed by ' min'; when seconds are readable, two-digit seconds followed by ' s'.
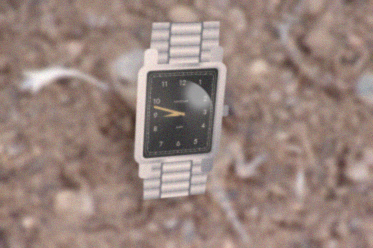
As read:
8 h 48 min
